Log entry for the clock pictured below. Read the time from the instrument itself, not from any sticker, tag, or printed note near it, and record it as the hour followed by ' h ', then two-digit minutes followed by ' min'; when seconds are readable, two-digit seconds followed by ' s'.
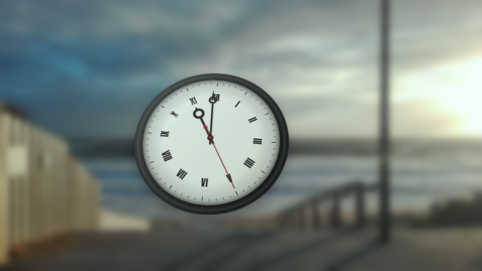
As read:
10 h 59 min 25 s
